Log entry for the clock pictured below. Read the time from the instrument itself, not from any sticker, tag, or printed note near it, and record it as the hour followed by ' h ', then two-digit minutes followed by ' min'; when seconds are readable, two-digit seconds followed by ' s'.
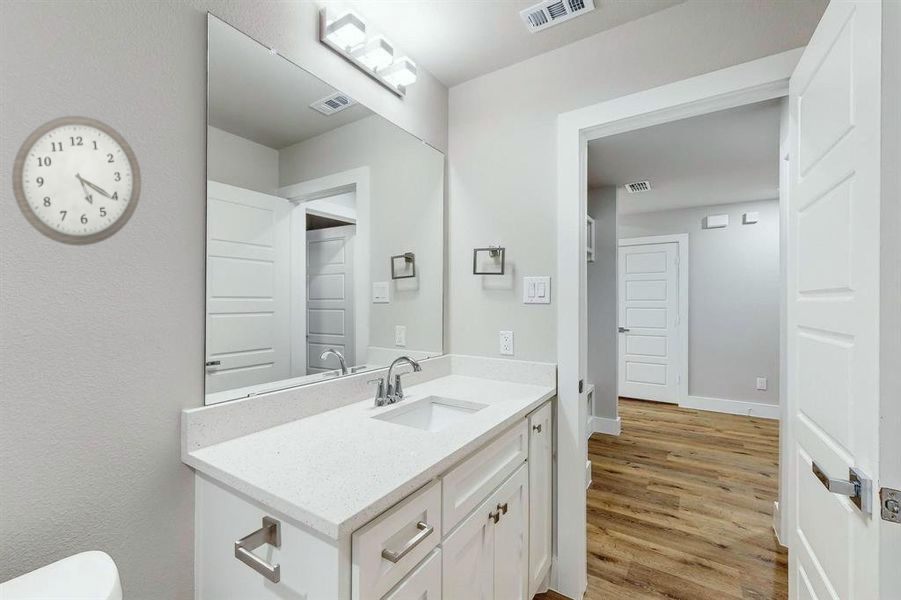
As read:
5 h 21 min
